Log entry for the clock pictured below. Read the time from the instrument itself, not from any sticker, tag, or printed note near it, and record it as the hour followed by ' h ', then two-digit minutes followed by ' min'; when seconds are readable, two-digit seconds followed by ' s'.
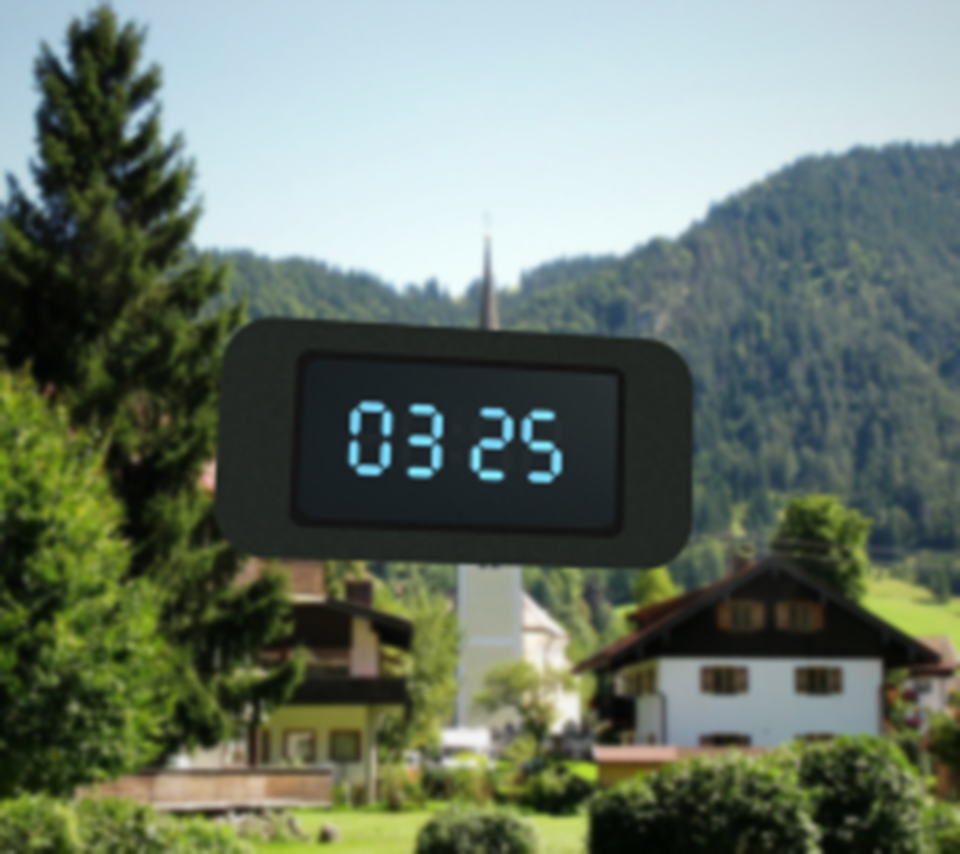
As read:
3 h 25 min
